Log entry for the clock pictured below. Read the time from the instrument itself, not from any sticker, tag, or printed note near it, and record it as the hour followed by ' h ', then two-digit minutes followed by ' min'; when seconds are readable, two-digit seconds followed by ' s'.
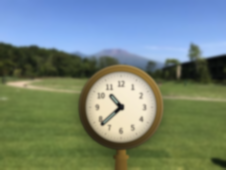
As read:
10 h 38 min
